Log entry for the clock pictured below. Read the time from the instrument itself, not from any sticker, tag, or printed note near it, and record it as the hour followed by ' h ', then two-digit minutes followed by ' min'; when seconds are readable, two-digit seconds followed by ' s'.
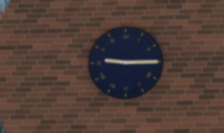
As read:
9 h 15 min
